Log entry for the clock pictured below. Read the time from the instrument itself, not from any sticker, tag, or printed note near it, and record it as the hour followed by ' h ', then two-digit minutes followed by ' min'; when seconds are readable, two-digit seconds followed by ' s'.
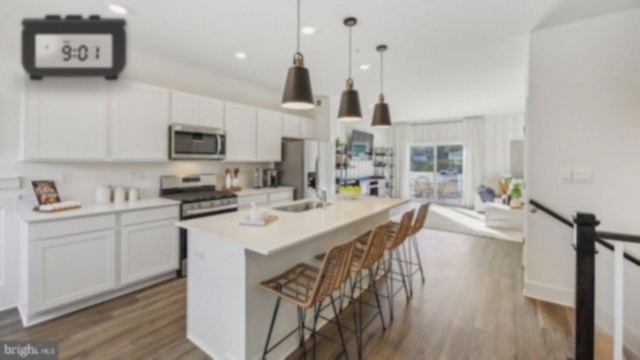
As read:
9 h 01 min
